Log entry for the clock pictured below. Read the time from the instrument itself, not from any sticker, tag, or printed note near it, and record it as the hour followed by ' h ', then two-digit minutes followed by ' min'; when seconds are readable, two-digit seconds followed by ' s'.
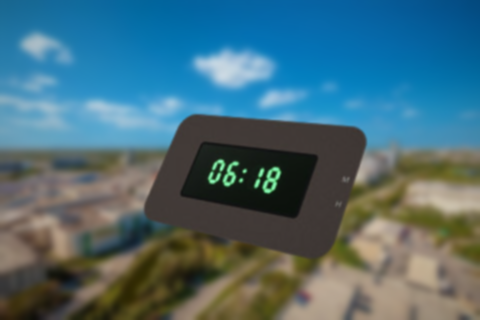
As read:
6 h 18 min
